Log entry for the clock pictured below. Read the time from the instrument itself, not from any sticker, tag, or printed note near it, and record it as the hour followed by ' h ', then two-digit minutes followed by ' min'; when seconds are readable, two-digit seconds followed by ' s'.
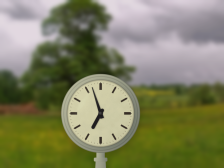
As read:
6 h 57 min
